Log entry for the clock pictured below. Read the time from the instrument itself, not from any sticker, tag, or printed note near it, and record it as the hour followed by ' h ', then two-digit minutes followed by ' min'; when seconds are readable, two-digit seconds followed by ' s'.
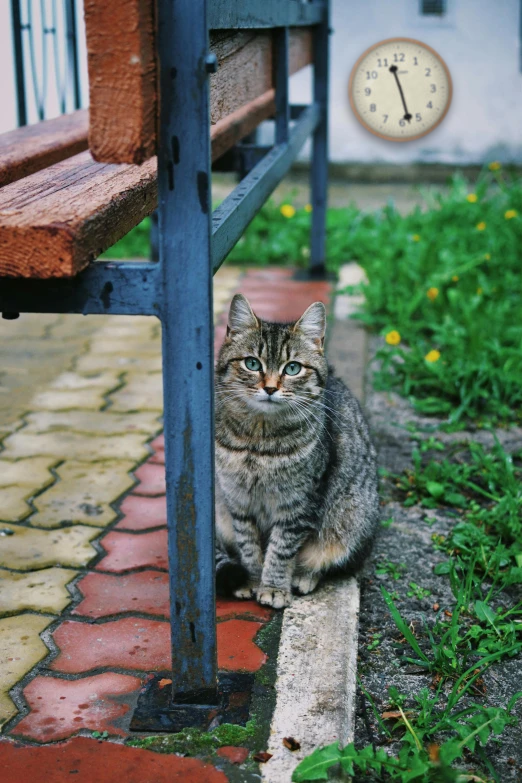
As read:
11 h 28 min
